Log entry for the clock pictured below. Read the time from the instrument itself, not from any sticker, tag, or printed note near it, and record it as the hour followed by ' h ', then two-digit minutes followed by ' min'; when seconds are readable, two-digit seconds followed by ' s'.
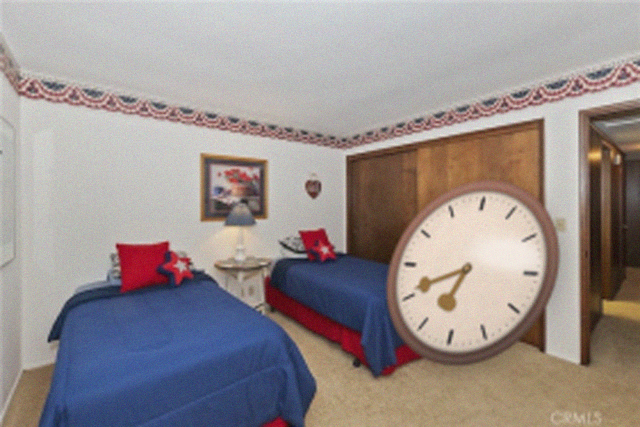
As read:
6 h 41 min
